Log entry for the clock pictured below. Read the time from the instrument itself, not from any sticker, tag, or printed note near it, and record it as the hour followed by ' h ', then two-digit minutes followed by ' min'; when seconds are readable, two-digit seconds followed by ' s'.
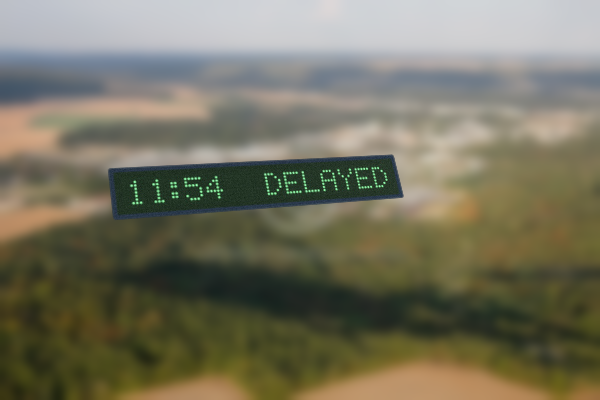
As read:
11 h 54 min
